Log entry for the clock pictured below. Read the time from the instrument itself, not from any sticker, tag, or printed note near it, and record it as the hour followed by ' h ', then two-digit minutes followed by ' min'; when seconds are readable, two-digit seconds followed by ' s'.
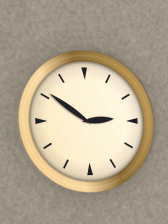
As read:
2 h 51 min
